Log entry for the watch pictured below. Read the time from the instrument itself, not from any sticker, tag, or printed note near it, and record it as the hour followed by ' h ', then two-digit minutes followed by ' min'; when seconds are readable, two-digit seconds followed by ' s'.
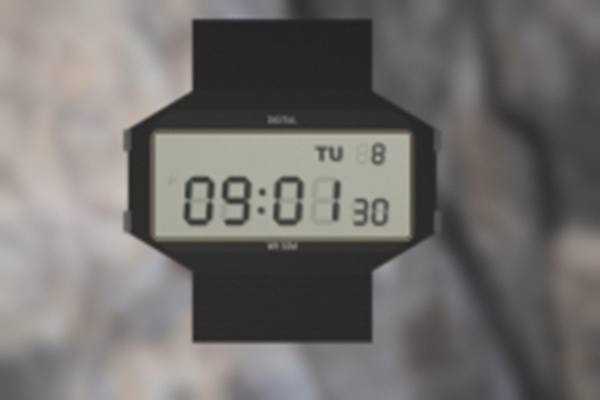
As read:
9 h 01 min 30 s
